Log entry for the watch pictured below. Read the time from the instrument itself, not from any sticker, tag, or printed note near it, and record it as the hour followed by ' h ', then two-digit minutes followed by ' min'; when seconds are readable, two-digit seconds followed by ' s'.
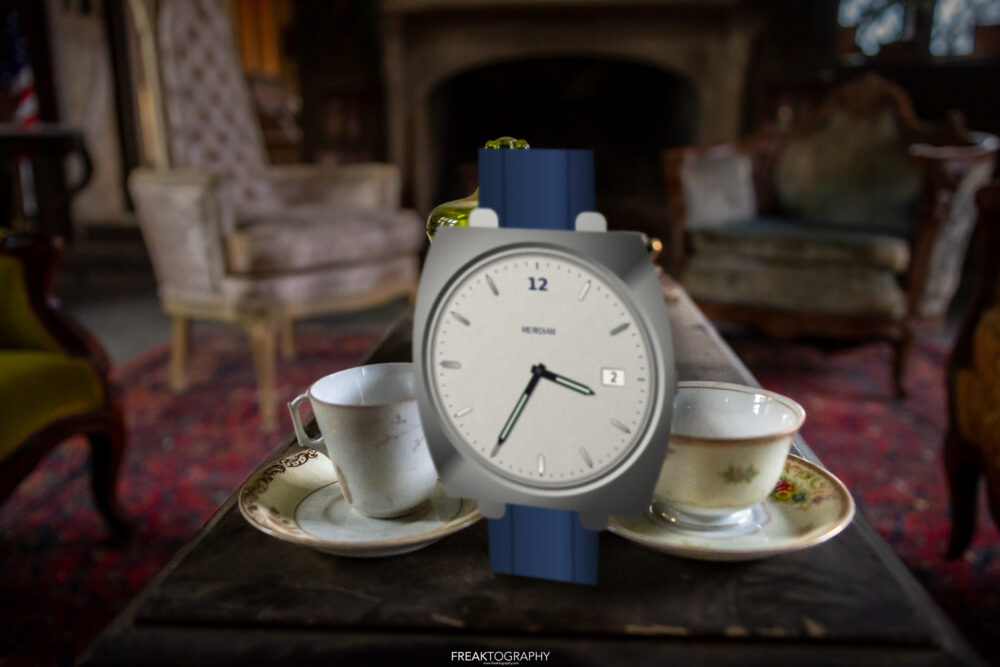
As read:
3 h 35 min
